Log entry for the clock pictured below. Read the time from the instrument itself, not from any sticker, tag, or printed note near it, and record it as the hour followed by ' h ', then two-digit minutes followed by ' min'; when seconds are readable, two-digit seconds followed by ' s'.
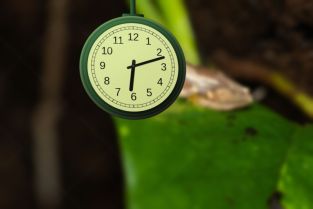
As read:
6 h 12 min
